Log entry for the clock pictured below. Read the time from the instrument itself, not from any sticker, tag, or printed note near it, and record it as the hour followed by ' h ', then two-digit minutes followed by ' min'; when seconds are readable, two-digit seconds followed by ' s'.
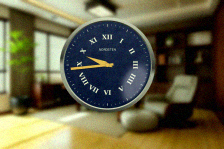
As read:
9 h 44 min
